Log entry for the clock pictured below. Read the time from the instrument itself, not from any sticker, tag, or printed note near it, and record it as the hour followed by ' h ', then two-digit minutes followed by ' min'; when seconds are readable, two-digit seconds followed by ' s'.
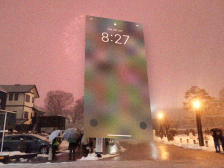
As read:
8 h 27 min
